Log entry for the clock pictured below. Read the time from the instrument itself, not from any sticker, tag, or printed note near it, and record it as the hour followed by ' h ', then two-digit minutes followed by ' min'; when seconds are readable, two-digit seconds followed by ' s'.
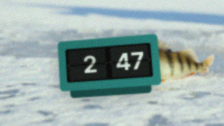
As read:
2 h 47 min
